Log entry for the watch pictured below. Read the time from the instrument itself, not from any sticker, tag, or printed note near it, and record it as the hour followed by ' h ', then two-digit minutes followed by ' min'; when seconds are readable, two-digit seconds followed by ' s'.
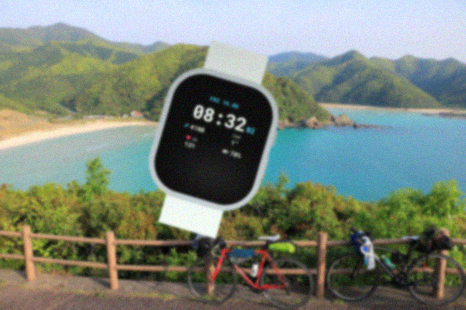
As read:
8 h 32 min
